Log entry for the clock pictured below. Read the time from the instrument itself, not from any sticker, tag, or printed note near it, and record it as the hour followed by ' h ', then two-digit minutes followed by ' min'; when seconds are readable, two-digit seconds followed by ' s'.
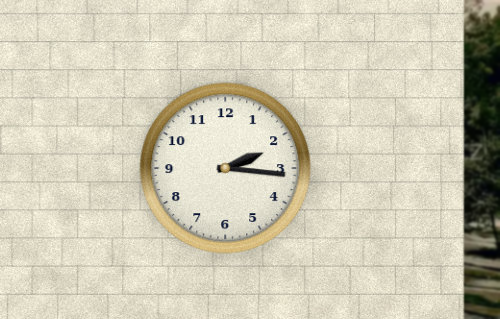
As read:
2 h 16 min
